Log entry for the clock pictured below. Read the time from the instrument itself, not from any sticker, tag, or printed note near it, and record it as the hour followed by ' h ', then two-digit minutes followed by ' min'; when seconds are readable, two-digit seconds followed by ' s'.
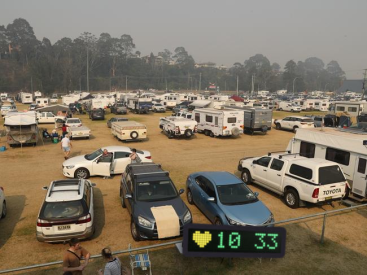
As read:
10 h 33 min
